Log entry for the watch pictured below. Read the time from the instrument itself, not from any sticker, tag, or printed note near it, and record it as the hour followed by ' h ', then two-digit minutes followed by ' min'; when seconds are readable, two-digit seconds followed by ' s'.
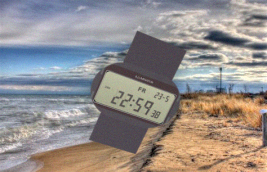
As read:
22 h 59 min 38 s
